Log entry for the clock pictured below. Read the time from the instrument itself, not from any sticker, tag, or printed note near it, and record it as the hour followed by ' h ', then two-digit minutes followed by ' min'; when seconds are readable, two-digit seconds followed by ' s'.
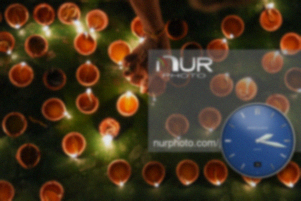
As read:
2 h 17 min
